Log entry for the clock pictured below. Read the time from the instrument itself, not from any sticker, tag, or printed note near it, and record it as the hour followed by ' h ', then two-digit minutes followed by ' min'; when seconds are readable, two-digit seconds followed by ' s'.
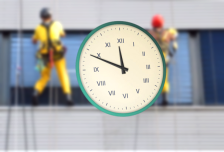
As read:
11 h 49 min
